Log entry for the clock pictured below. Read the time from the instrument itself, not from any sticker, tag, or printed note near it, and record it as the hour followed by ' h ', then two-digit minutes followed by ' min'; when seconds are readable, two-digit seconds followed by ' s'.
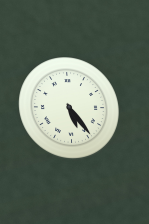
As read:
5 h 24 min
